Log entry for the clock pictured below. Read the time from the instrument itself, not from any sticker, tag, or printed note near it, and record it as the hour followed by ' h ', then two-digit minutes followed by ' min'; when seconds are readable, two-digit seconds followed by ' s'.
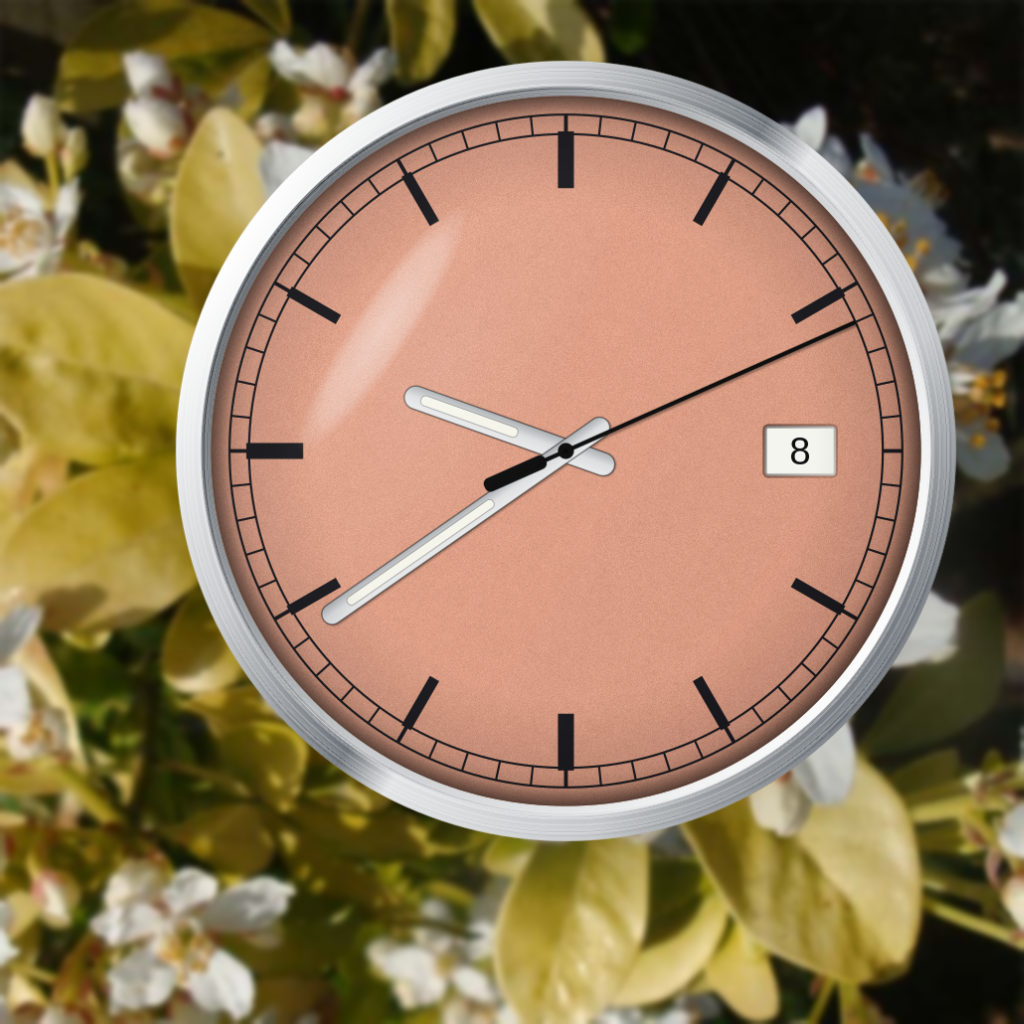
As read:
9 h 39 min 11 s
